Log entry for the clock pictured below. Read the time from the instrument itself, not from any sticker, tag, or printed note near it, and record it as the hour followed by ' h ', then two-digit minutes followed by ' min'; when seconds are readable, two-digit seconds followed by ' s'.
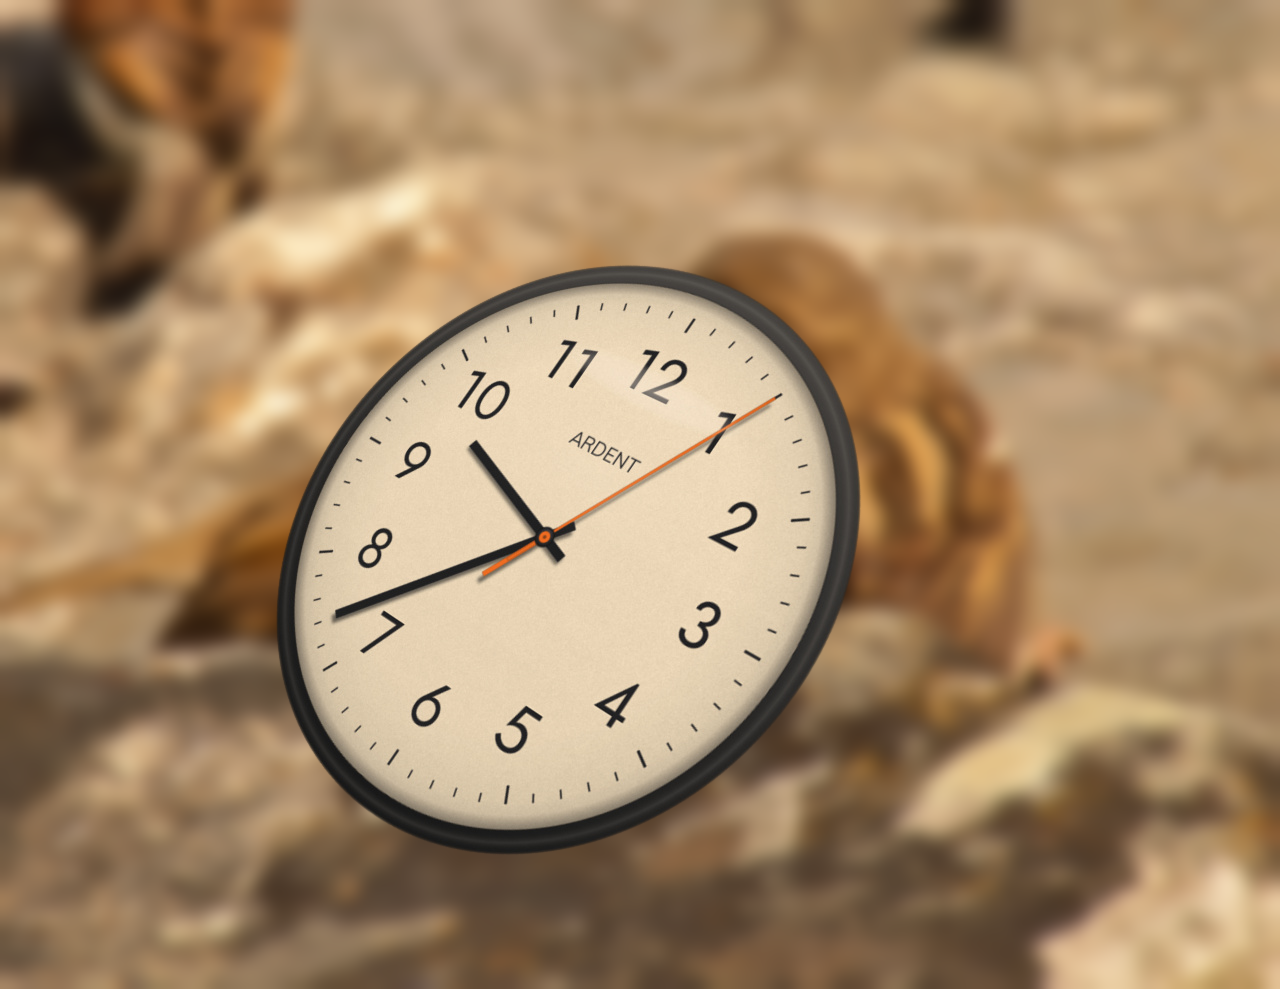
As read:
9 h 37 min 05 s
